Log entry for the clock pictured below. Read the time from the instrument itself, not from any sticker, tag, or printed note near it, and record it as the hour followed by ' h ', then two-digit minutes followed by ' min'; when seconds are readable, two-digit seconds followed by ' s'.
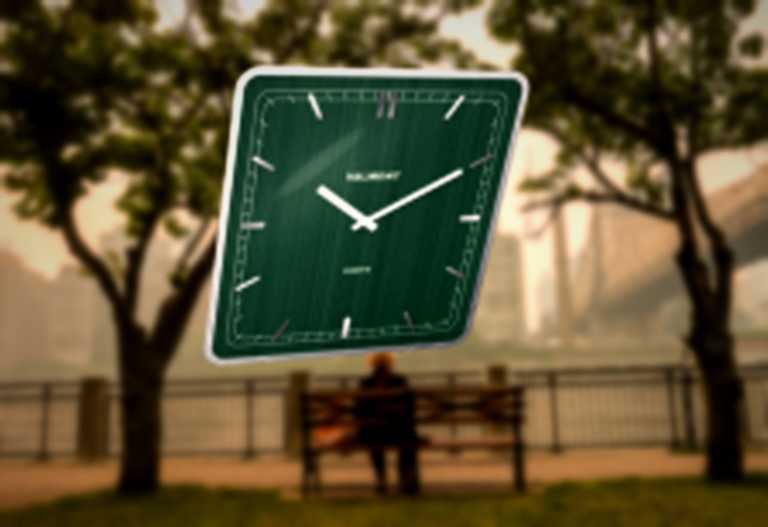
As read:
10 h 10 min
